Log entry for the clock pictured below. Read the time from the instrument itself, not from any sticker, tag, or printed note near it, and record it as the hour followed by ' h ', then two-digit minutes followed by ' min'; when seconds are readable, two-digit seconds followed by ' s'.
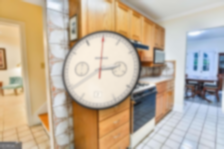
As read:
2 h 39 min
